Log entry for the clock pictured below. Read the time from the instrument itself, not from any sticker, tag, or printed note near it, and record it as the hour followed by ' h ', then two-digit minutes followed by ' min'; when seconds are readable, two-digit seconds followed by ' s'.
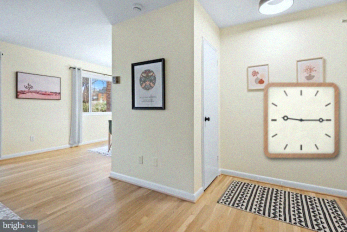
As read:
9 h 15 min
